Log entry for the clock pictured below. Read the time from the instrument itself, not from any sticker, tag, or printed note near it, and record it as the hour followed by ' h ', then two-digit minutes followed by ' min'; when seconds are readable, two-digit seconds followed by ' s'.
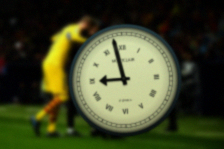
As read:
8 h 58 min
